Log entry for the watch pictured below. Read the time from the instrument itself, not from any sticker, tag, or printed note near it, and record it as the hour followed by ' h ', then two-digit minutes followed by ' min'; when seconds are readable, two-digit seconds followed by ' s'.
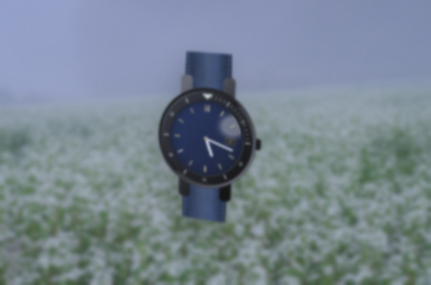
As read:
5 h 18 min
